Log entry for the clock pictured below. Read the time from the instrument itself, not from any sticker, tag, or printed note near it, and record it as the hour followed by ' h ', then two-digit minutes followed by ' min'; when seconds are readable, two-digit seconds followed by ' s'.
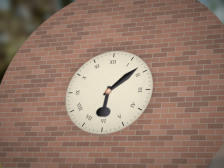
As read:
6 h 08 min
